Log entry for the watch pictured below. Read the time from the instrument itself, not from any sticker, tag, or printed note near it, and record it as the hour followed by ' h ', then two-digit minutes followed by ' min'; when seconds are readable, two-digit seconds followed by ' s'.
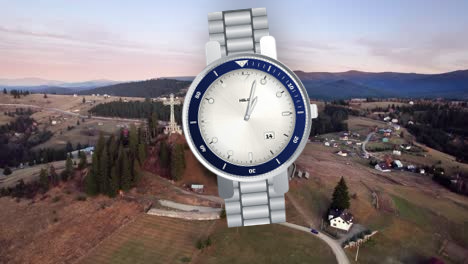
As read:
1 h 03 min
